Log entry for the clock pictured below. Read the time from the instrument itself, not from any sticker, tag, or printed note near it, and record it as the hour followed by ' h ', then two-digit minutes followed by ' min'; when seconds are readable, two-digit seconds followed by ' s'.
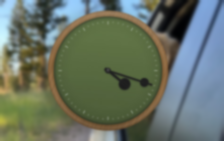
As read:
4 h 18 min
